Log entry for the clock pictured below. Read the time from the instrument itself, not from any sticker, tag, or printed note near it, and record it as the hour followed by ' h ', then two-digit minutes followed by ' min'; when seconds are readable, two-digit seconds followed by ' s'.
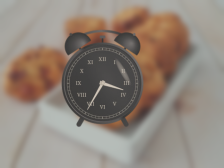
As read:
3 h 35 min
